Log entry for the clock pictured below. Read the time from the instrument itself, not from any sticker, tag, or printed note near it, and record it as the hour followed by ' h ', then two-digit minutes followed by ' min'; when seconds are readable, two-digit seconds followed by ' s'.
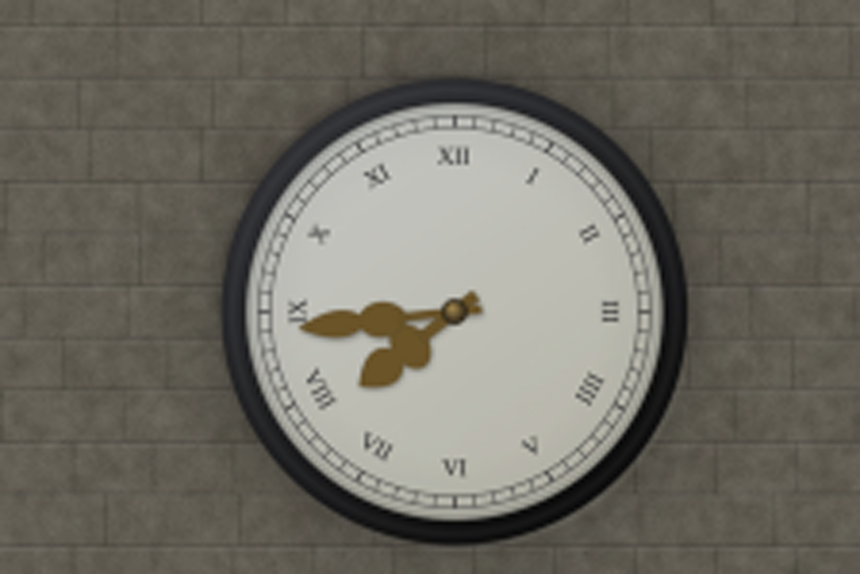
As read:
7 h 44 min
